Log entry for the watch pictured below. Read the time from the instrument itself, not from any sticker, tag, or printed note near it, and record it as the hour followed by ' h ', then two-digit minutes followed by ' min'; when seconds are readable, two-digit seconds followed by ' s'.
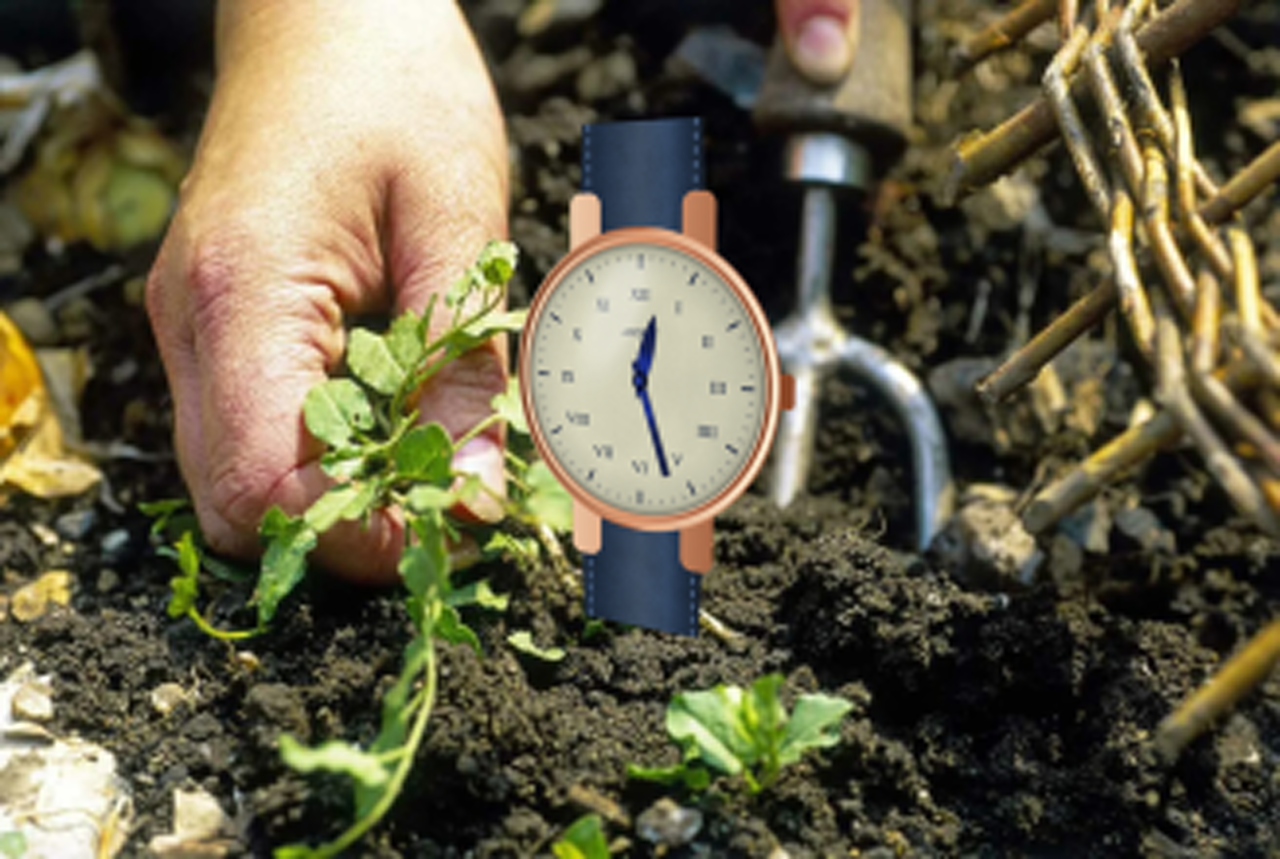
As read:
12 h 27 min
